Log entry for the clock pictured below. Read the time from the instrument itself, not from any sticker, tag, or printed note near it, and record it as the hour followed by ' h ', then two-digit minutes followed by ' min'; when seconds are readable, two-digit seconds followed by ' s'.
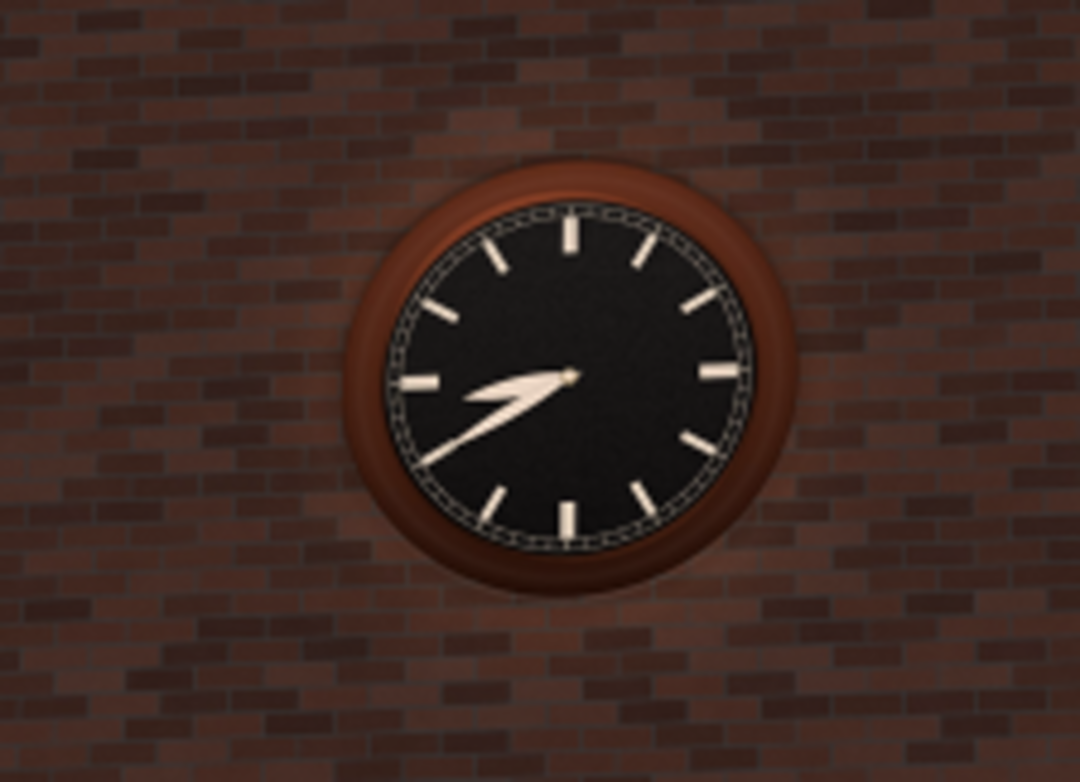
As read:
8 h 40 min
